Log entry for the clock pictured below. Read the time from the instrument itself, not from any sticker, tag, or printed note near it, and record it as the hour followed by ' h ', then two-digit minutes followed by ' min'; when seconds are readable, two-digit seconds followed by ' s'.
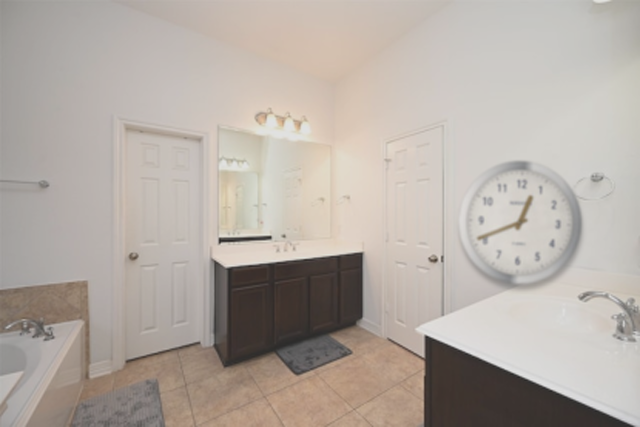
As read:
12 h 41 min
